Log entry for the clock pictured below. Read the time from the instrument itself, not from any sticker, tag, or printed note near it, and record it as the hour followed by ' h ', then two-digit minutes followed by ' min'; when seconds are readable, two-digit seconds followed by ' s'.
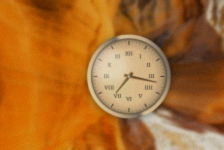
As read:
7 h 17 min
